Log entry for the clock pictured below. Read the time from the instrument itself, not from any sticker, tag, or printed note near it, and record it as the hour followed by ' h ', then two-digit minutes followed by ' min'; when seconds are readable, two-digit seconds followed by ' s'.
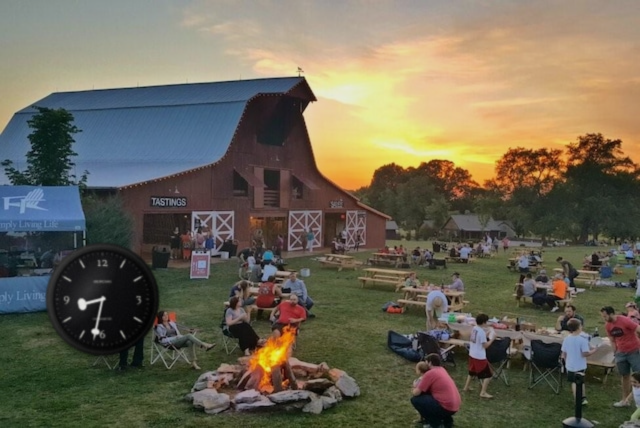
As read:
8 h 32 min
